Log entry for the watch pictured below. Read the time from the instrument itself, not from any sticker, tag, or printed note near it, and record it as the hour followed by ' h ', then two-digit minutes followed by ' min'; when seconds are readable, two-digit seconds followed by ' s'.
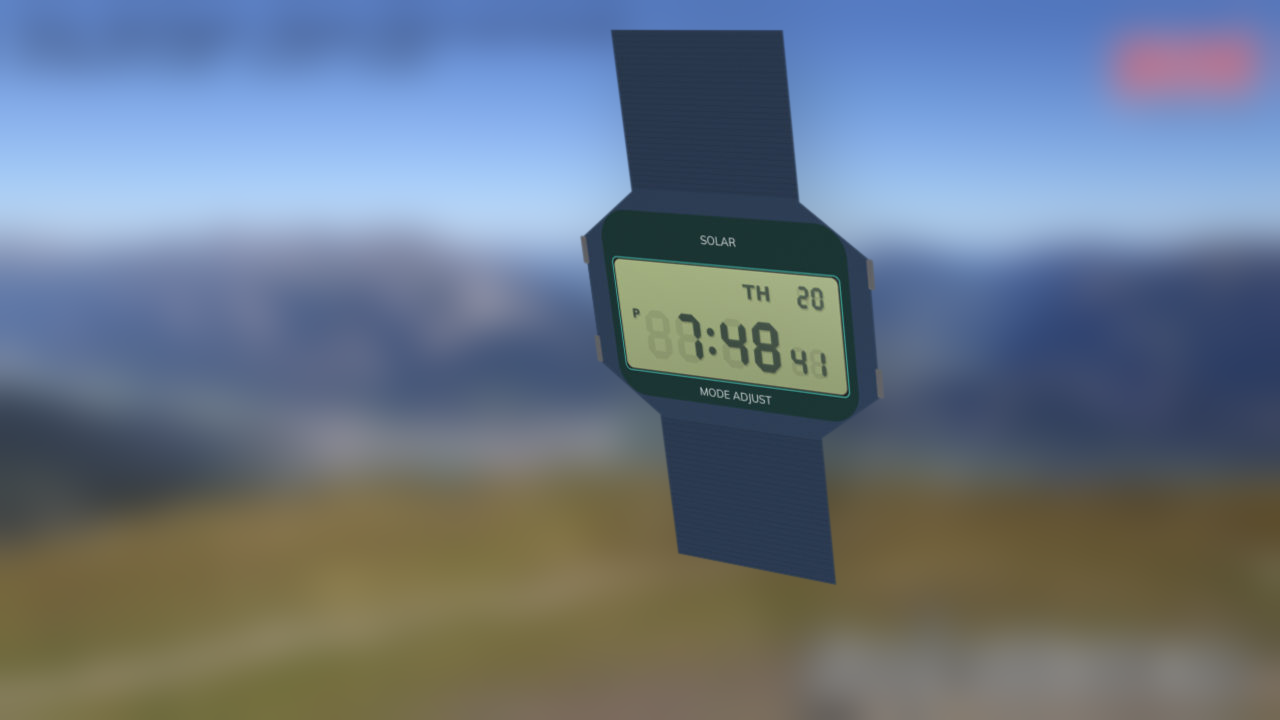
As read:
7 h 48 min 41 s
